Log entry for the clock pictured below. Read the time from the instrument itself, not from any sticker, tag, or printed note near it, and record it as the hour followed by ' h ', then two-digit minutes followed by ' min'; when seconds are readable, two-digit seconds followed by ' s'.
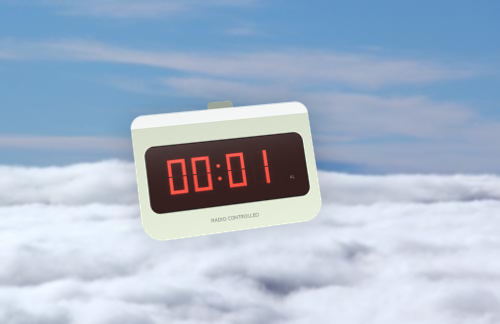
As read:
0 h 01 min
